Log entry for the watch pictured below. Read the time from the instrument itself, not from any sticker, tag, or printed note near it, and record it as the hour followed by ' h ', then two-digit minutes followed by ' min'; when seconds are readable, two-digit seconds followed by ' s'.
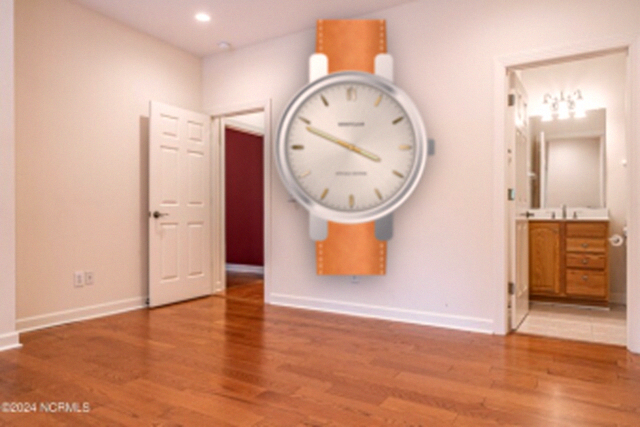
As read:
3 h 49 min
